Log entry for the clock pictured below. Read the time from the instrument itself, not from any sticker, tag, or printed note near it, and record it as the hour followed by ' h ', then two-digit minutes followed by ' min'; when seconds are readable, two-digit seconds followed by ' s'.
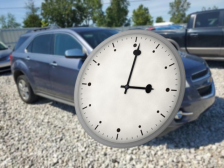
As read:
3 h 01 min
